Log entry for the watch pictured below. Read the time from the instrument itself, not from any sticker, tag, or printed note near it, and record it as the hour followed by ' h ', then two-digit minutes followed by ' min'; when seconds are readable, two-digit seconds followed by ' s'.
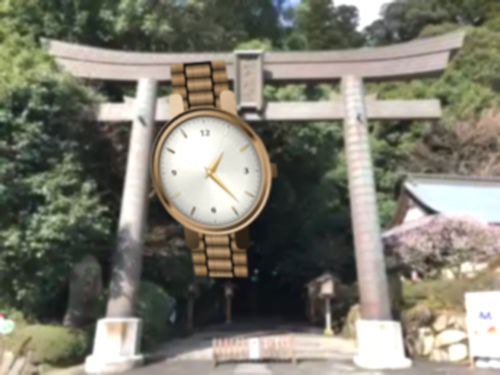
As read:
1 h 23 min
